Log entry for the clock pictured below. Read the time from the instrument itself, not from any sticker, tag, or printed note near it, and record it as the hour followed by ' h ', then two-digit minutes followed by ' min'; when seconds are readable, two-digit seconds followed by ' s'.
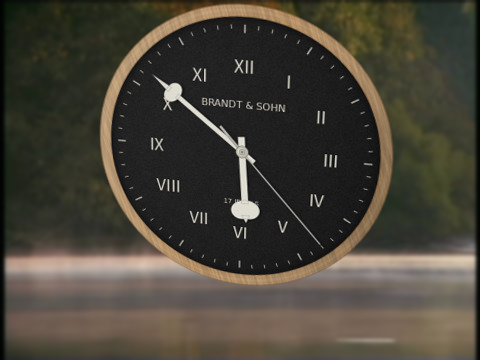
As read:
5 h 51 min 23 s
